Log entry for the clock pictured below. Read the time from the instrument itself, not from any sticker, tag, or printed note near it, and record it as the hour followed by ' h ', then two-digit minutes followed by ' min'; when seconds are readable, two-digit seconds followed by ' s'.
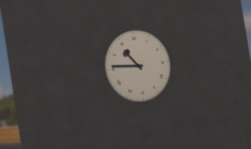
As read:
10 h 46 min
